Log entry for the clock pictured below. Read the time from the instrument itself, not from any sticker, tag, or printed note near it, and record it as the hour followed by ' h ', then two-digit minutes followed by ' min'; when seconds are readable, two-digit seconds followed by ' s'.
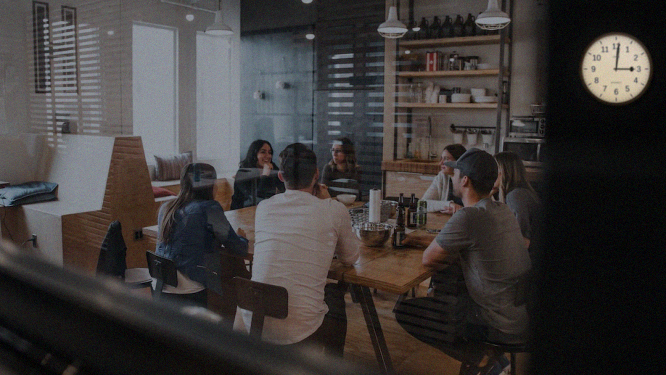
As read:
3 h 01 min
